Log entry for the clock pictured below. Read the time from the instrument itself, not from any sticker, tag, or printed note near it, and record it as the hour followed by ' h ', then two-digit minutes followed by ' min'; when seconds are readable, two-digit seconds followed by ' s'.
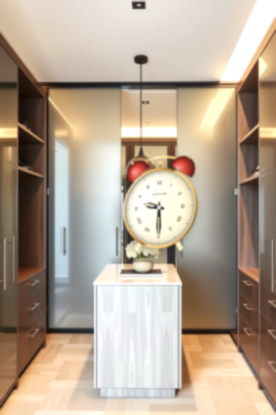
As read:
9 h 30 min
